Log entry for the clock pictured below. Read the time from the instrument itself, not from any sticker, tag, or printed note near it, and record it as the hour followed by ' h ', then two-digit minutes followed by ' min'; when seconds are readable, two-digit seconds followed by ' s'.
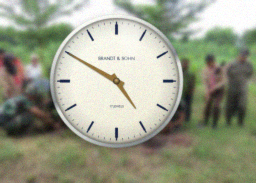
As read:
4 h 50 min
